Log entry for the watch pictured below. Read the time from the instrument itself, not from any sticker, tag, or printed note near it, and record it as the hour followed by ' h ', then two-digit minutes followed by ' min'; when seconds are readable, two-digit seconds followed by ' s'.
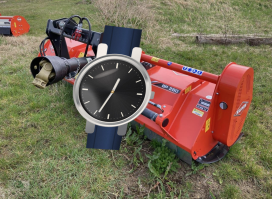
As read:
12 h 34 min
